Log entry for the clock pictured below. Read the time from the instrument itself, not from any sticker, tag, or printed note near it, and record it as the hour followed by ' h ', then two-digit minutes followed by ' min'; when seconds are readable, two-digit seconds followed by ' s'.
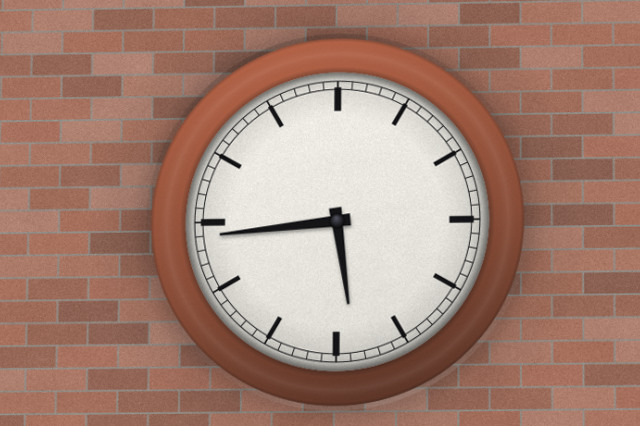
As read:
5 h 44 min
